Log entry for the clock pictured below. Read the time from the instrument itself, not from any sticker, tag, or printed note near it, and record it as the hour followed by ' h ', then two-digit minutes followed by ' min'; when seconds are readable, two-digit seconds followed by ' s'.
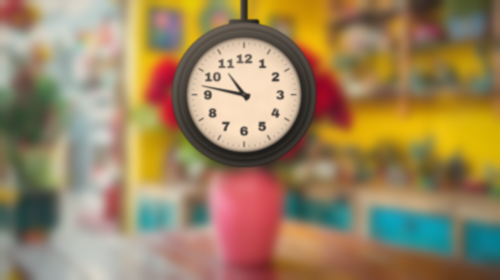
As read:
10 h 47 min
